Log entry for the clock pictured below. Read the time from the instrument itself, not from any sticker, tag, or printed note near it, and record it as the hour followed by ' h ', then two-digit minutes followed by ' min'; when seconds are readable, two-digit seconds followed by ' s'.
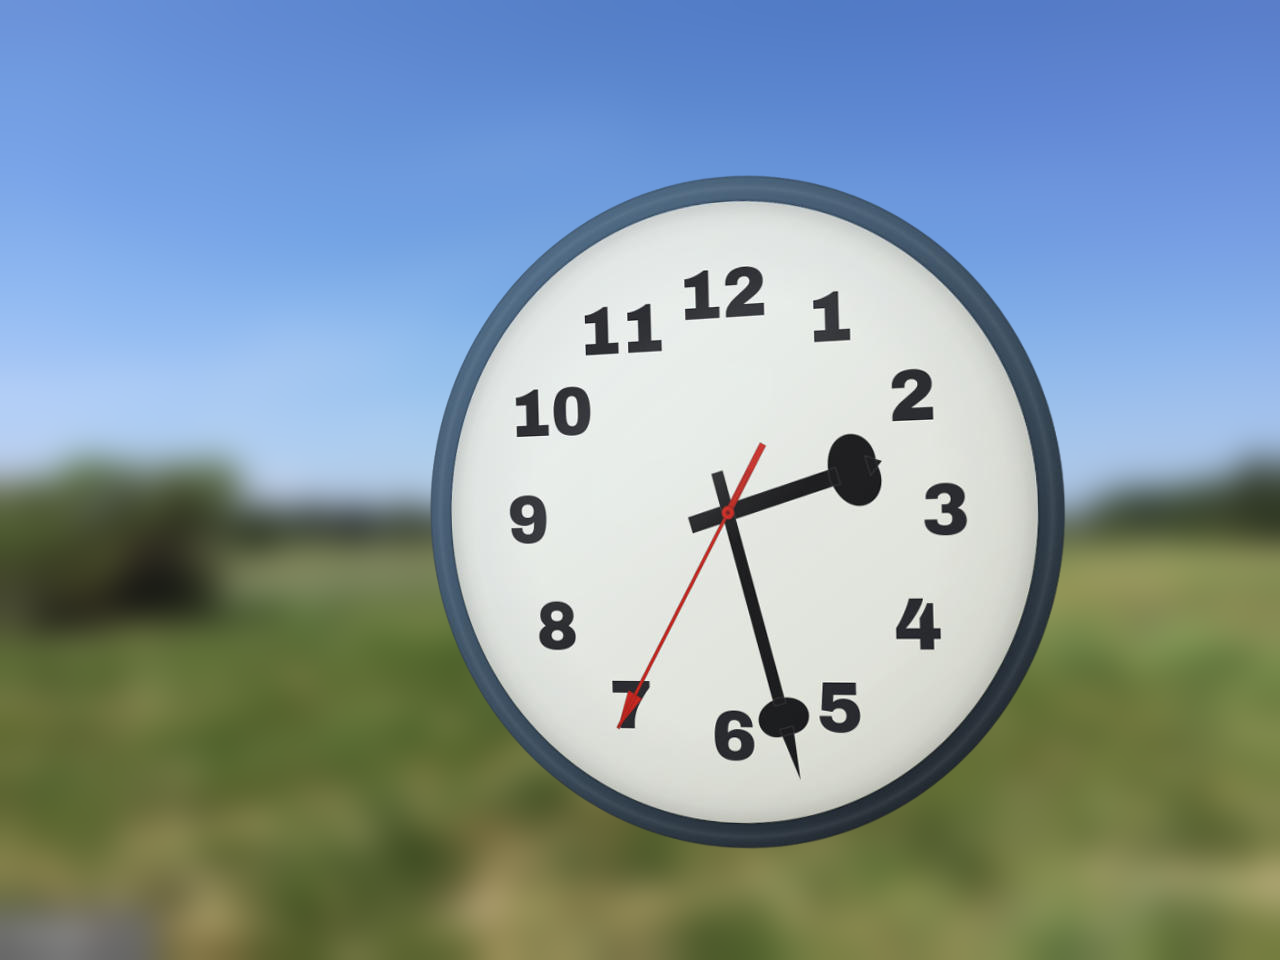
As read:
2 h 27 min 35 s
